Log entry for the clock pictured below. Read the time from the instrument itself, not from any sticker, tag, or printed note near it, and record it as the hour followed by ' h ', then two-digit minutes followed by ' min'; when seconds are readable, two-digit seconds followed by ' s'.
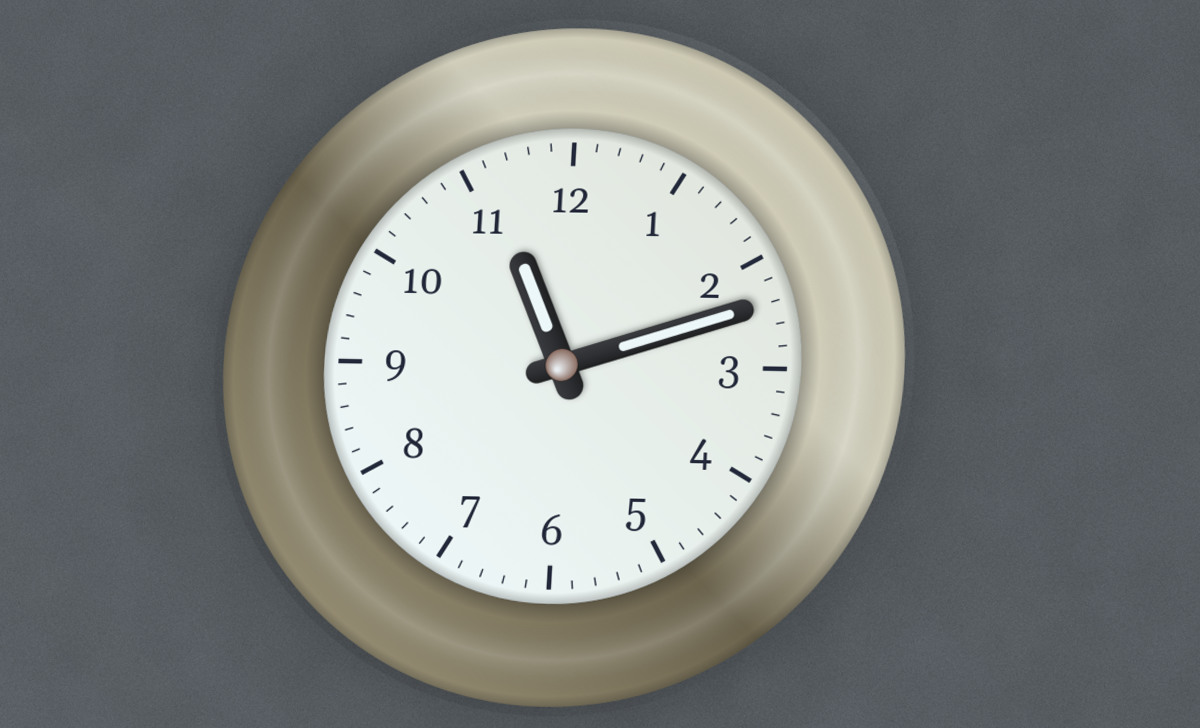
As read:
11 h 12 min
